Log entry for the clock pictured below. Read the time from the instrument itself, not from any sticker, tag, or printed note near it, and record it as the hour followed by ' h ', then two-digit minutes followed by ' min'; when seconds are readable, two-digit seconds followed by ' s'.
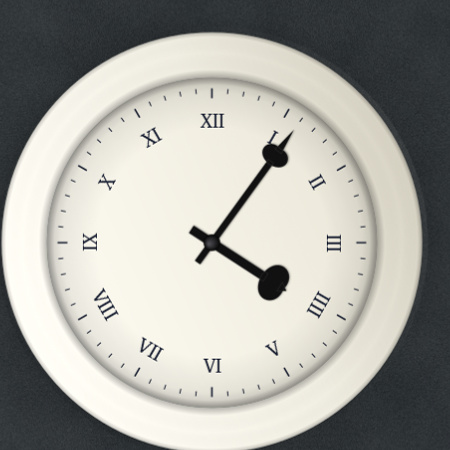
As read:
4 h 06 min
